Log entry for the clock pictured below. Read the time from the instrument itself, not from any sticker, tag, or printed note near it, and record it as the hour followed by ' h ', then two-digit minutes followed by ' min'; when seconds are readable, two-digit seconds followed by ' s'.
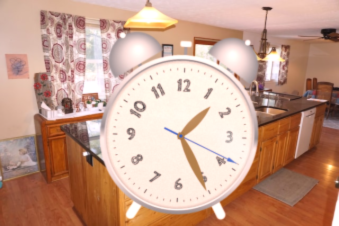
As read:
1 h 25 min 19 s
